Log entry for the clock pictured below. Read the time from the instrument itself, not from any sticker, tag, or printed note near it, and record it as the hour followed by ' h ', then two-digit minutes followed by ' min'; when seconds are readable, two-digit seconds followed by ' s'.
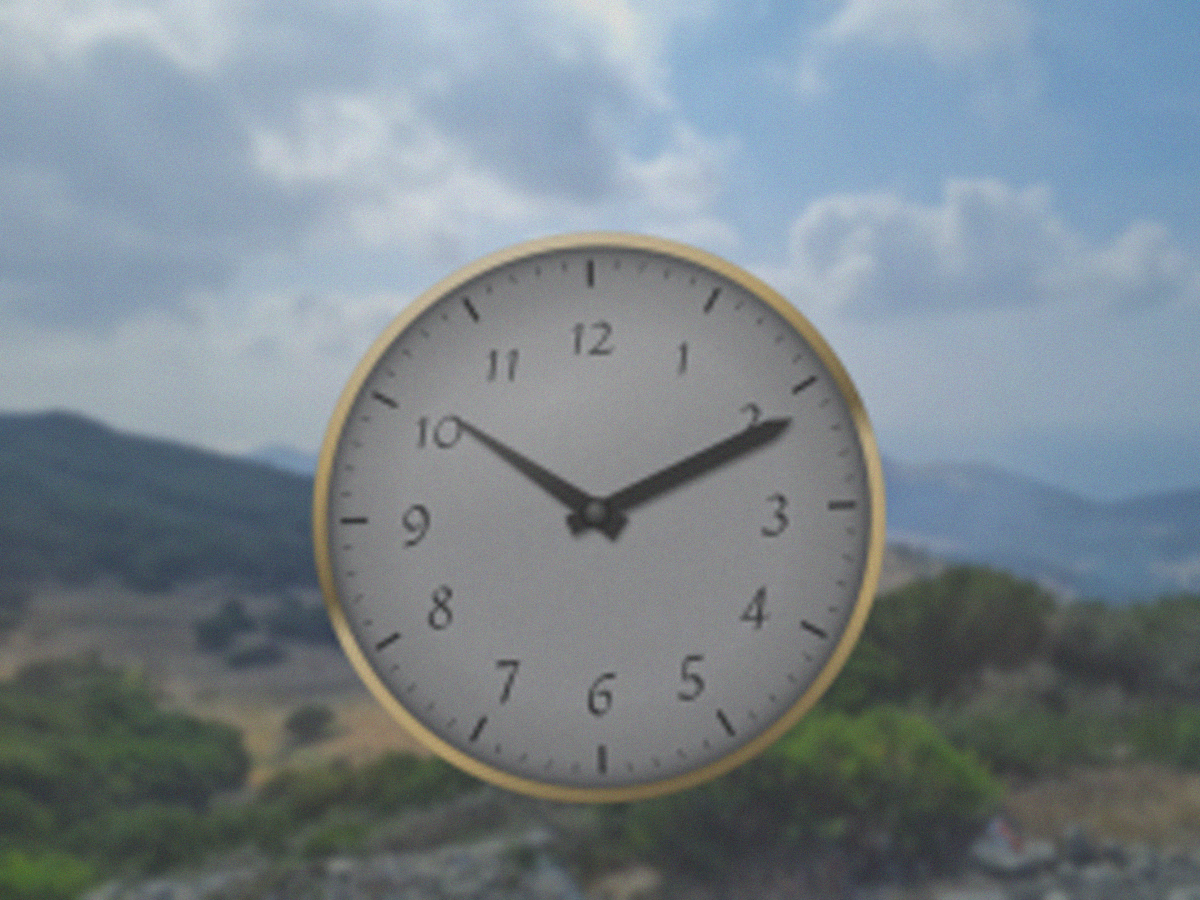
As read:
10 h 11 min
